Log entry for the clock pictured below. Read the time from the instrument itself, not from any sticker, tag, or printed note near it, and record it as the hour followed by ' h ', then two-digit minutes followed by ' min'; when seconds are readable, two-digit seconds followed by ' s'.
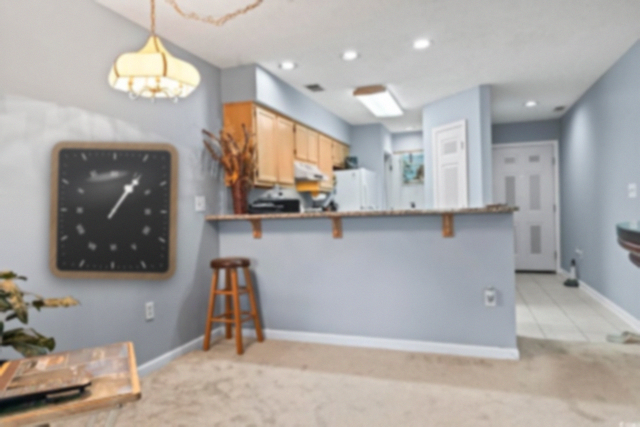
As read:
1 h 06 min
